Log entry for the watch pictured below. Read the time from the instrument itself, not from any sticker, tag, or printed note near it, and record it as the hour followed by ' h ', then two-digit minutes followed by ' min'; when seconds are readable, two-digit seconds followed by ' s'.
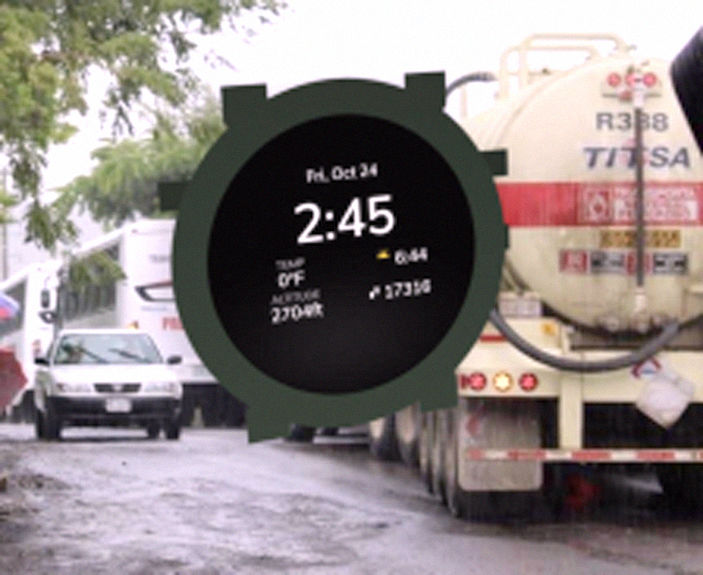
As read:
2 h 45 min
